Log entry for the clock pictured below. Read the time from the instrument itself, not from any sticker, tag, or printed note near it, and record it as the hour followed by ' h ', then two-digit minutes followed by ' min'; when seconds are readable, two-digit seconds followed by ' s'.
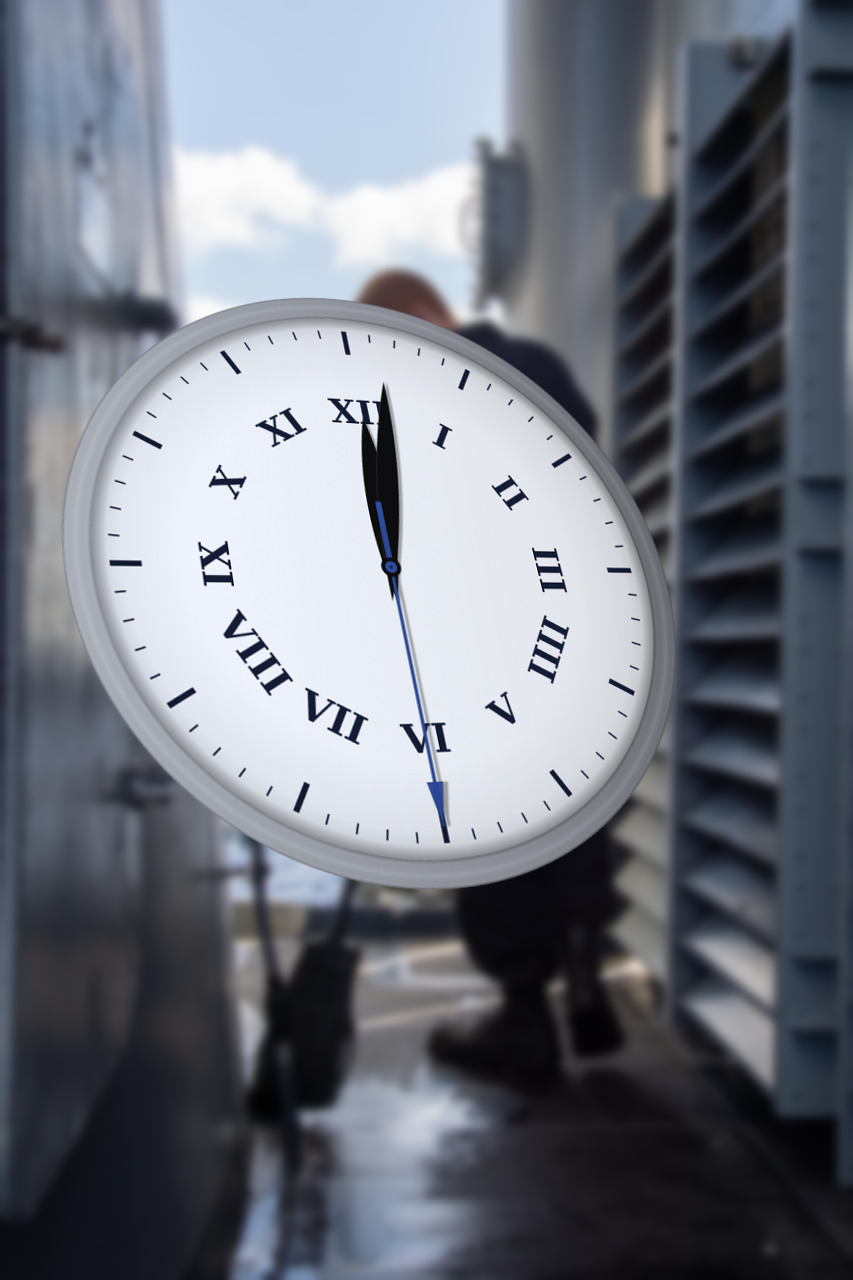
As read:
12 h 01 min 30 s
